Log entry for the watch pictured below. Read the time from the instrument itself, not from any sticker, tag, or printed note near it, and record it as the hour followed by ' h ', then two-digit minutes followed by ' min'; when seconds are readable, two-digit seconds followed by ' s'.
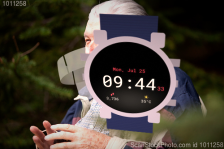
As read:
9 h 44 min
